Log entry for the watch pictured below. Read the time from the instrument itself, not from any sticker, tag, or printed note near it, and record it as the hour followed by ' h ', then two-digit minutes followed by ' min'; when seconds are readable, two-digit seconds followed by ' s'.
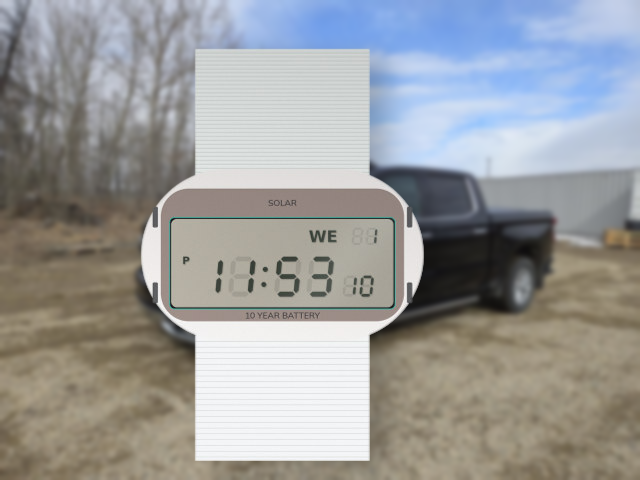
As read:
11 h 53 min 10 s
